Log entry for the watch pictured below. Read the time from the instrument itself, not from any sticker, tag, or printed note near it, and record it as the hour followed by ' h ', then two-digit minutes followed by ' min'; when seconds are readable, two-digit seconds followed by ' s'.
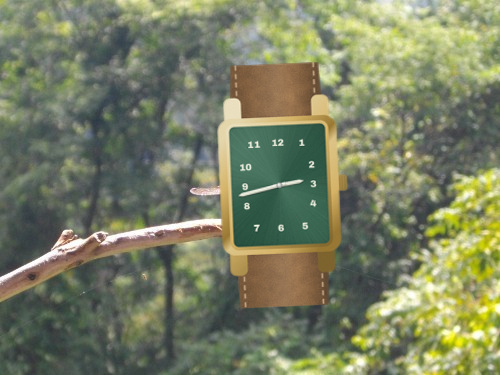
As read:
2 h 43 min
